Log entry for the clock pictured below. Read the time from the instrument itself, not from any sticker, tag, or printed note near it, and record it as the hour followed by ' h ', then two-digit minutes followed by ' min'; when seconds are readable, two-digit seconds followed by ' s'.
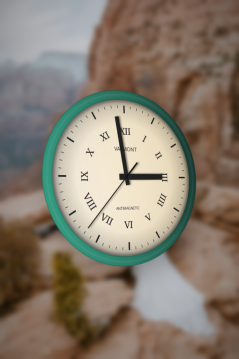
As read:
2 h 58 min 37 s
